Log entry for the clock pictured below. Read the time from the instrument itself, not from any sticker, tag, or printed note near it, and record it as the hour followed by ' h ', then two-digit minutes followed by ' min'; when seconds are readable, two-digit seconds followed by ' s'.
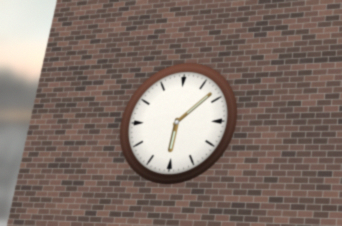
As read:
6 h 08 min
